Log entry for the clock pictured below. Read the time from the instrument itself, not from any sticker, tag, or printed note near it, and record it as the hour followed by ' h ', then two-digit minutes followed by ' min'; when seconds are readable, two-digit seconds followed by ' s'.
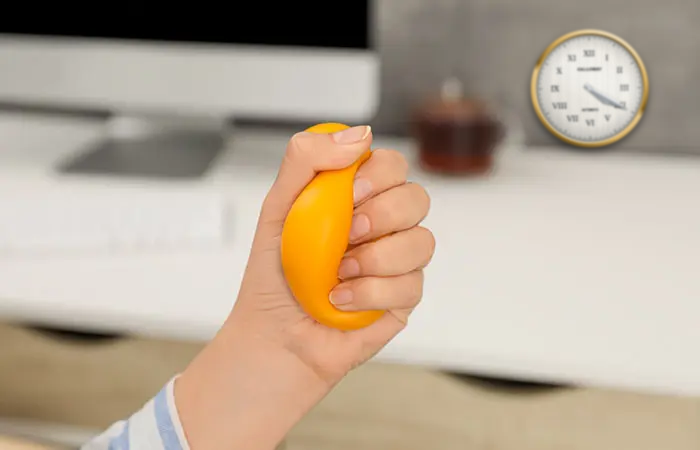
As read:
4 h 20 min
